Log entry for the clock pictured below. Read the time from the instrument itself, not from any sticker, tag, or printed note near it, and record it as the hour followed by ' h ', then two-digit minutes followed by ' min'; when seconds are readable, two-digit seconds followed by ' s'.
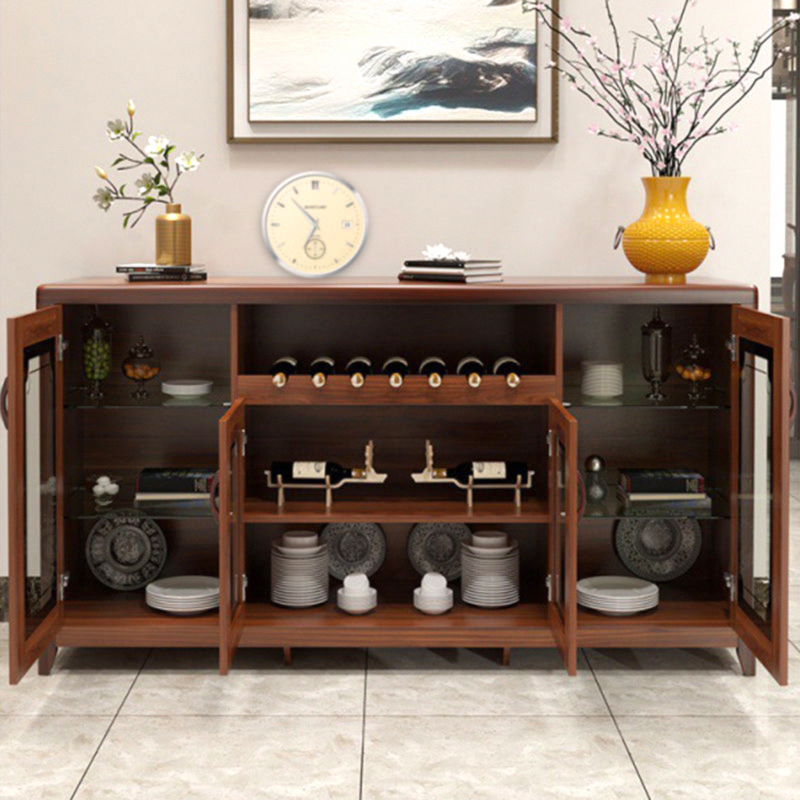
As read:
6 h 53 min
